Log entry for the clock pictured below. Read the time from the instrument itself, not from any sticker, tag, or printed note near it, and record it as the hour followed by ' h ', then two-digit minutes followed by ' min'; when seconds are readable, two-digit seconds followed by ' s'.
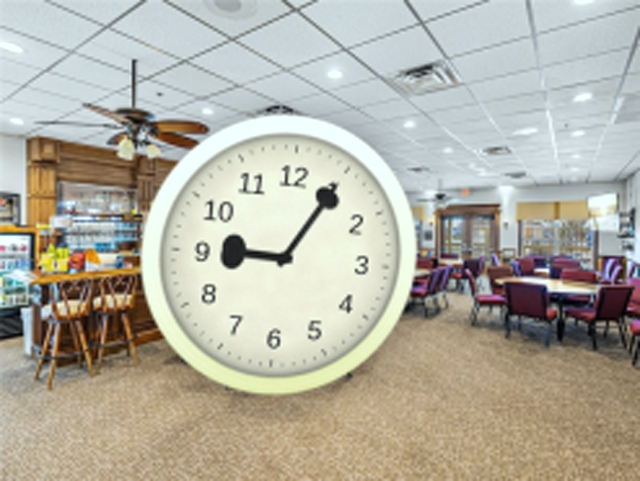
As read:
9 h 05 min
